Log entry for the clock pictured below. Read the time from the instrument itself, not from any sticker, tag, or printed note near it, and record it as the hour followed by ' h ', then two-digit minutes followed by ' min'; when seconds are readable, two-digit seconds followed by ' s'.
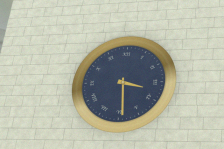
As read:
3 h 29 min
